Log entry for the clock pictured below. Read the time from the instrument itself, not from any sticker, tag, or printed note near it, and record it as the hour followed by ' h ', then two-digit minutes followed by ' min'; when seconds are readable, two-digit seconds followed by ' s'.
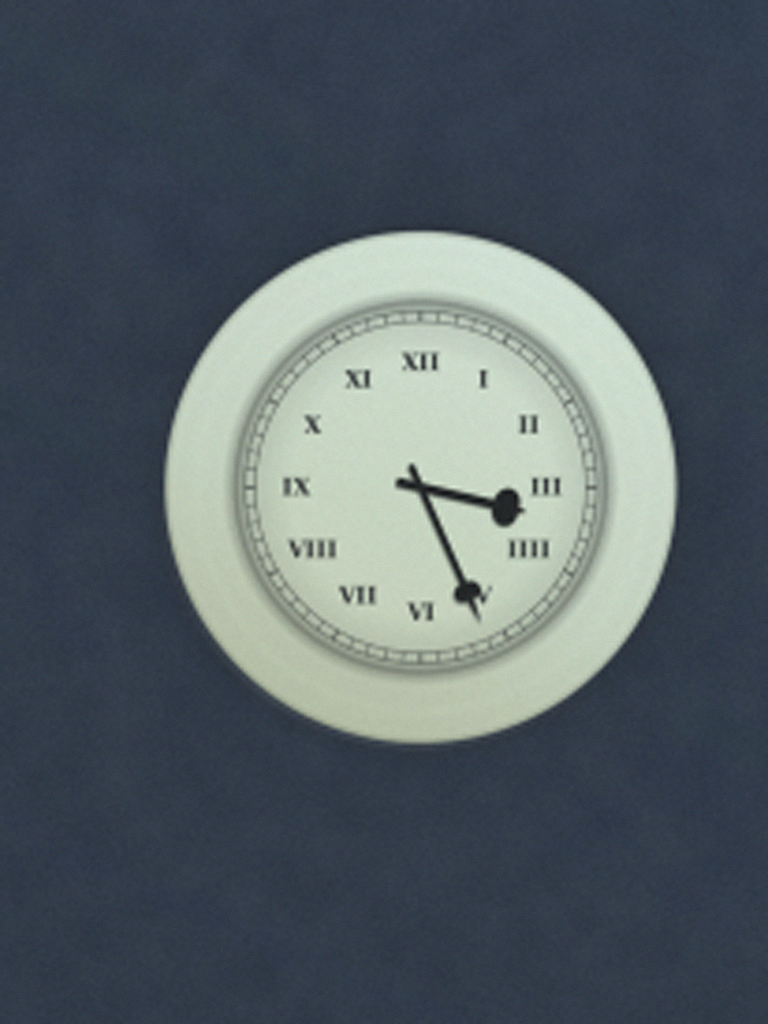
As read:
3 h 26 min
